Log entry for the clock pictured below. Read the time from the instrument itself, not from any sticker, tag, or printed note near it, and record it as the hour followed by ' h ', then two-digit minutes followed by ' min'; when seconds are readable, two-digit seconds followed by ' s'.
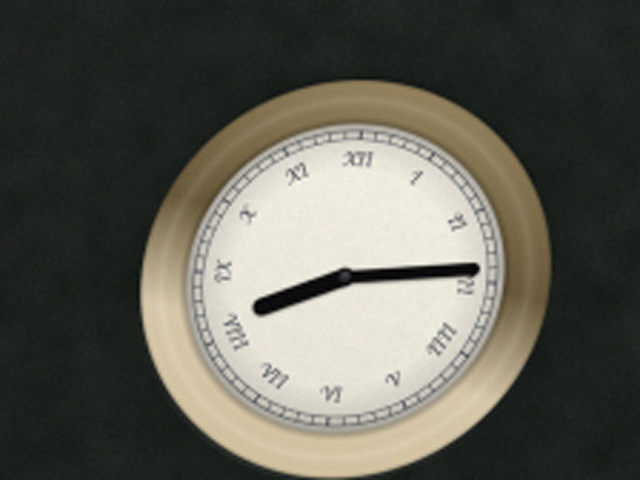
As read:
8 h 14 min
